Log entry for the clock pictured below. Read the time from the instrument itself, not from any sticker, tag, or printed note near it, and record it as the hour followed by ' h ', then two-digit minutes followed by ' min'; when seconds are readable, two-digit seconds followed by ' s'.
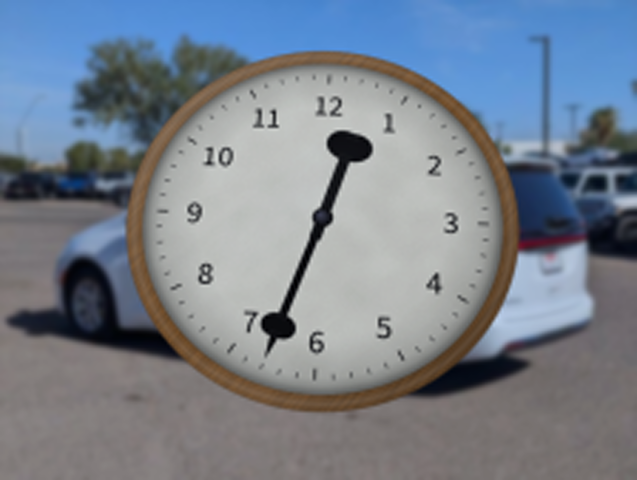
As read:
12 h 33 min
